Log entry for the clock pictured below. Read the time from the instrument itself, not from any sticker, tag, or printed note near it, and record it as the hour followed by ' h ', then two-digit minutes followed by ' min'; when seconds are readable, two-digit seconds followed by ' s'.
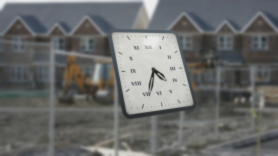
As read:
4 h 34 min
